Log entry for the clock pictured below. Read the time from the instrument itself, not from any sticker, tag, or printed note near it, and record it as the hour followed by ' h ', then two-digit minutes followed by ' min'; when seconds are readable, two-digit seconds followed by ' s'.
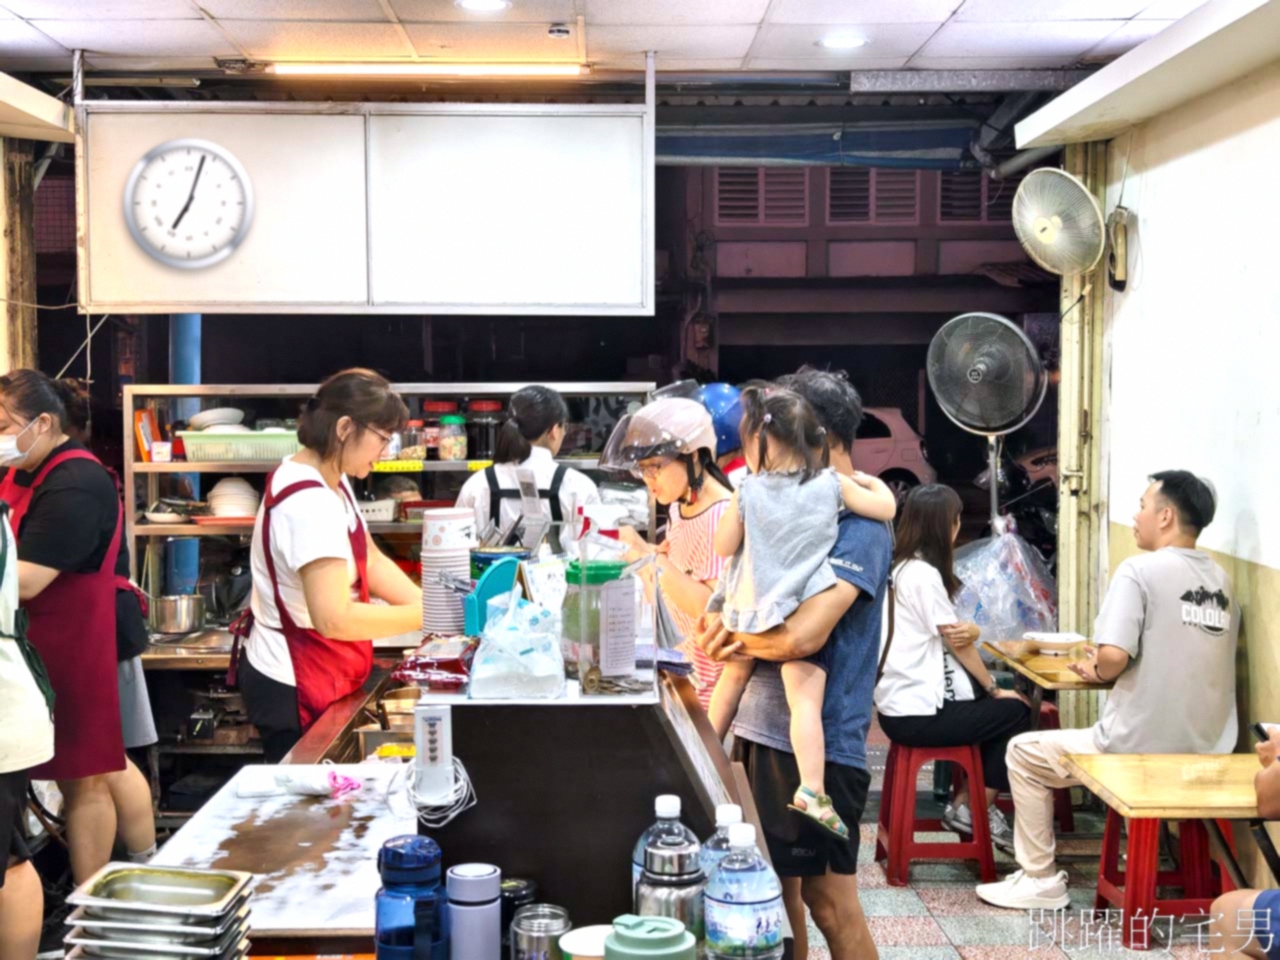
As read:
7 h 03 min
